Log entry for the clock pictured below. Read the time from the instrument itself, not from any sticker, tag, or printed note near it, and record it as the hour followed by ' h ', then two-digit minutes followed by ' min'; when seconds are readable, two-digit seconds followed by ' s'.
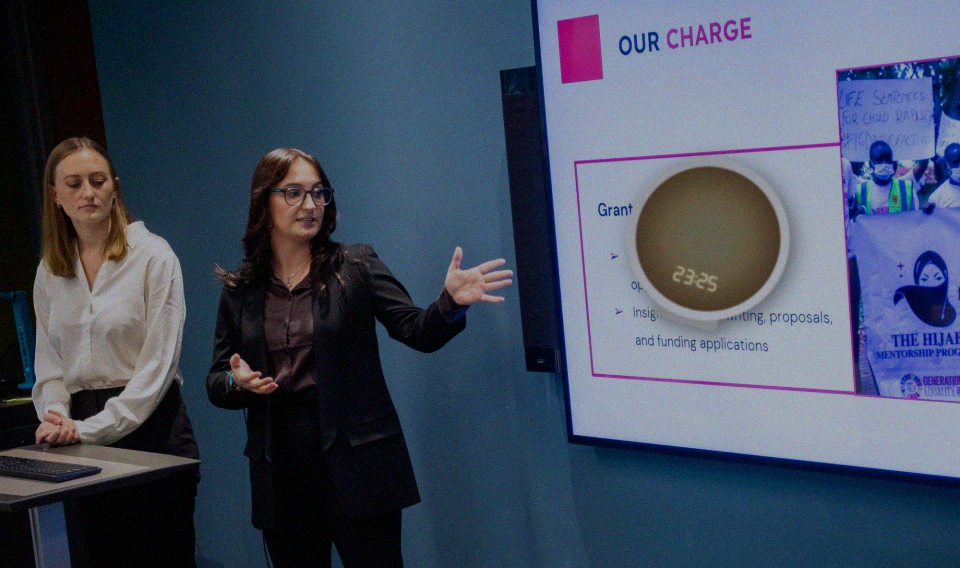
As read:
23 h 25 min
